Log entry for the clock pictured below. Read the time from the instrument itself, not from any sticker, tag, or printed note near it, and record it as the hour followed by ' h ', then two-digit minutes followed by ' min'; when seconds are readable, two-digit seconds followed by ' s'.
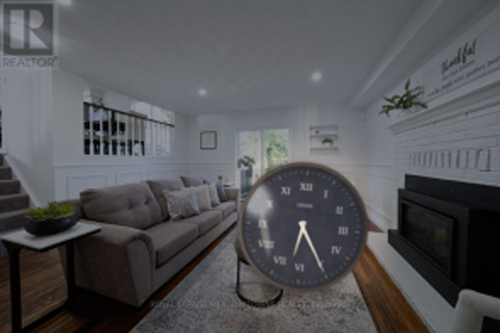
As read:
6 h 25 min
